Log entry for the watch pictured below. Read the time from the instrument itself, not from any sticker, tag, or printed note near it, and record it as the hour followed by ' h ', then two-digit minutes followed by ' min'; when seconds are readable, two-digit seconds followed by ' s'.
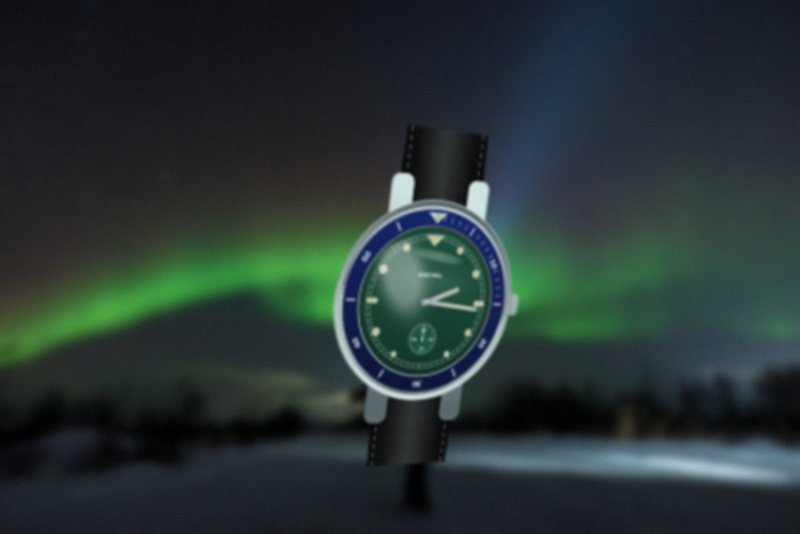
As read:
2 h 16 min
